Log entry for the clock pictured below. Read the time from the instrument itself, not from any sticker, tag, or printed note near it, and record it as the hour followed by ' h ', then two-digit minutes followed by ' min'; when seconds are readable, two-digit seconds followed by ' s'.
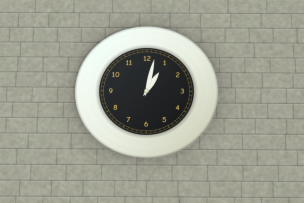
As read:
1 h 02 min
